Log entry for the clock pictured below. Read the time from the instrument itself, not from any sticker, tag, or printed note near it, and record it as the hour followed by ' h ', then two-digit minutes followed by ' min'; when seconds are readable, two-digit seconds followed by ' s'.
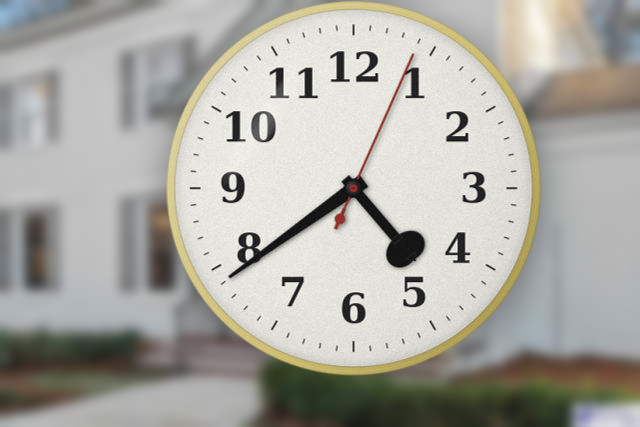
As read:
4 h 39 min 04 s
